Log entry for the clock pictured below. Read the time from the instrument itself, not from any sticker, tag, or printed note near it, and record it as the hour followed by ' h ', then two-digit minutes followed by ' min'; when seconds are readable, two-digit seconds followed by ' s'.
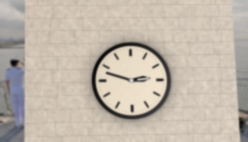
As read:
2 h 48 min
